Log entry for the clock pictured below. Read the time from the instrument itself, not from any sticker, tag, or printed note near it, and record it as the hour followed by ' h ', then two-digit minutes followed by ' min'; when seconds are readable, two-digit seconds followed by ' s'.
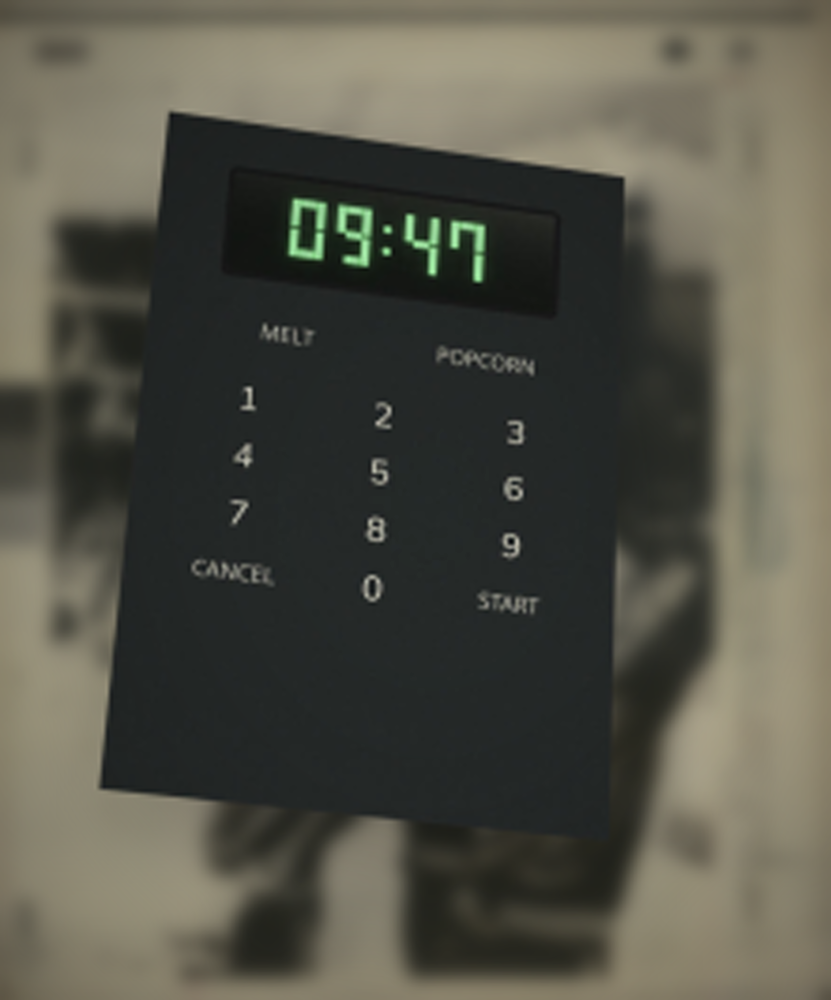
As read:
9 h 47 min
